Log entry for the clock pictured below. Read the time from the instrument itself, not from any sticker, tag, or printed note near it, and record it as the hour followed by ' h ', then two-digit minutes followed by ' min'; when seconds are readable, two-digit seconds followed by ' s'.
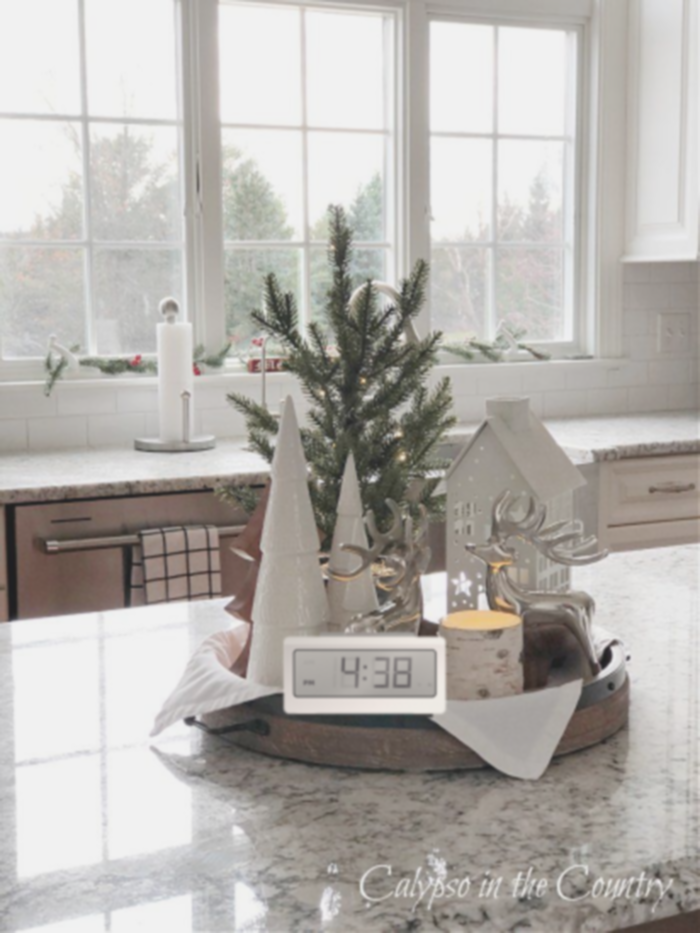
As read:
4 h 38 min
